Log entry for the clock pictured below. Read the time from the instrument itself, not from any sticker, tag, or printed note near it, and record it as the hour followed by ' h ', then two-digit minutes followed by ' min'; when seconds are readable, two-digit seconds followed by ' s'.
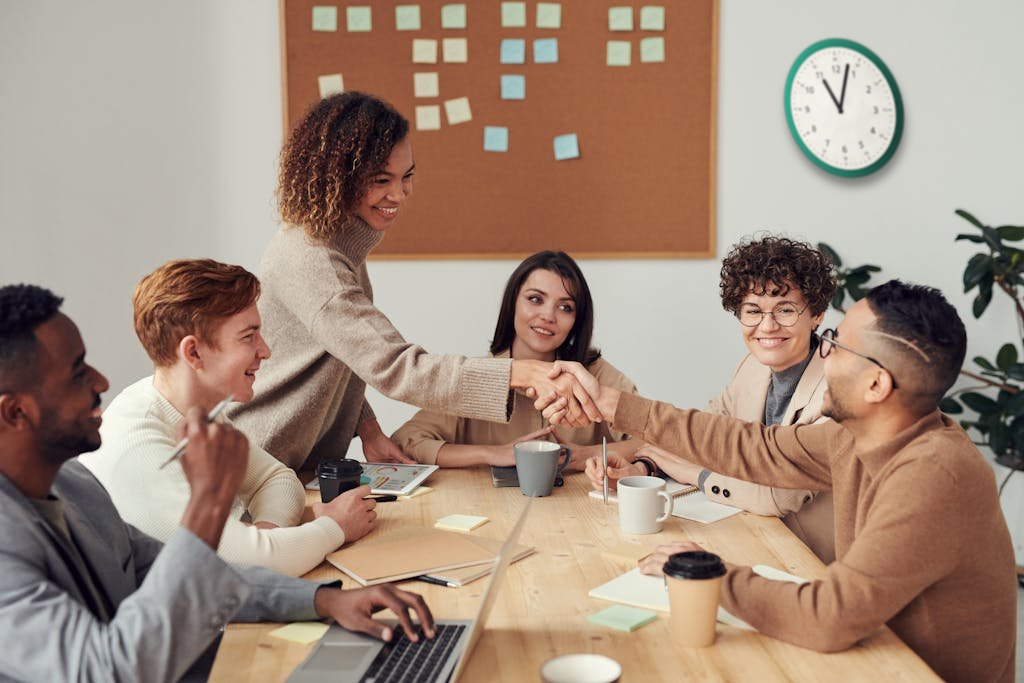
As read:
11 h 03 min
